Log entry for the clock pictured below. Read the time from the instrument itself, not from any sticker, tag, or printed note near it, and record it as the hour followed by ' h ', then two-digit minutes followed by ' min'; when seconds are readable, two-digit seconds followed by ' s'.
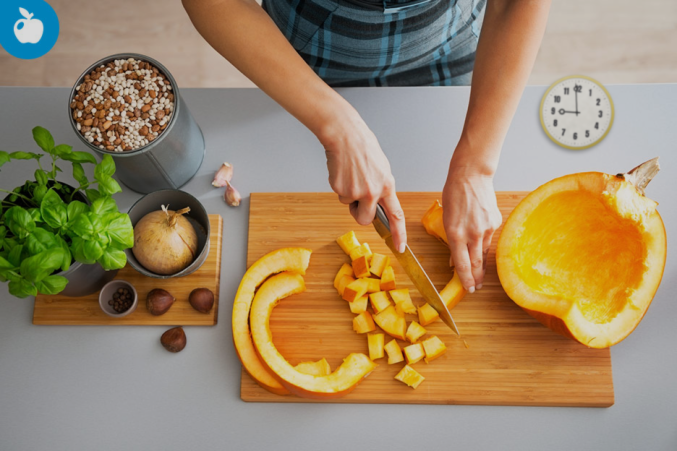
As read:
8 h 59 min
